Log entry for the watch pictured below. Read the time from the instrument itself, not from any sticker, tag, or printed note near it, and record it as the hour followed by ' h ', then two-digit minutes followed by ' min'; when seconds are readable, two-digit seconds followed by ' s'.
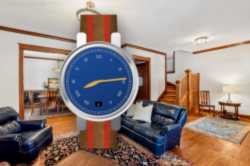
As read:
8 h 14 min
